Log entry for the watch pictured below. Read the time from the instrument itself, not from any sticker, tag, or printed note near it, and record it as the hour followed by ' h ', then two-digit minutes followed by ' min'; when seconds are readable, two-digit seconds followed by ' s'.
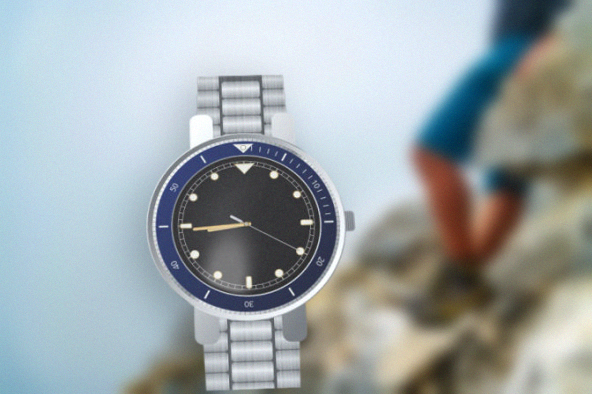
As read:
8 h 44 min 20 s
